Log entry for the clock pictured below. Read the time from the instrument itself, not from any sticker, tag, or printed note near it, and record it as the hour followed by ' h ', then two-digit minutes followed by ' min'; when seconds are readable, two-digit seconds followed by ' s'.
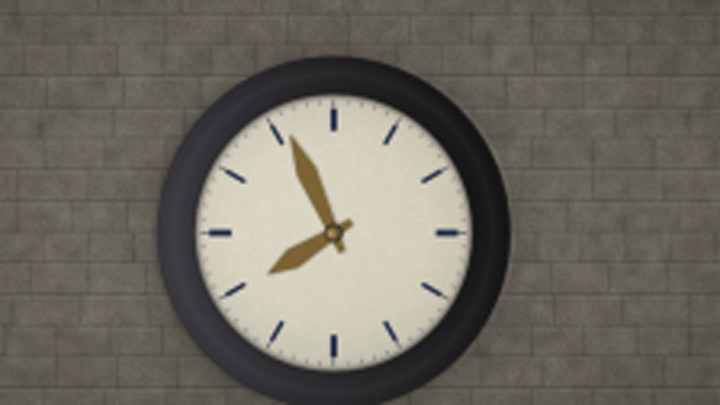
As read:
7 h 56 min
